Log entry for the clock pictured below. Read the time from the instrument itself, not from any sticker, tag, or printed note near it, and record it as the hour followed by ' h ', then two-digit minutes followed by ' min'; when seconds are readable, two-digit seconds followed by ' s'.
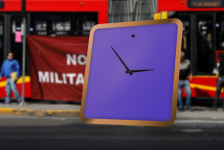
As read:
2 h 53 min
